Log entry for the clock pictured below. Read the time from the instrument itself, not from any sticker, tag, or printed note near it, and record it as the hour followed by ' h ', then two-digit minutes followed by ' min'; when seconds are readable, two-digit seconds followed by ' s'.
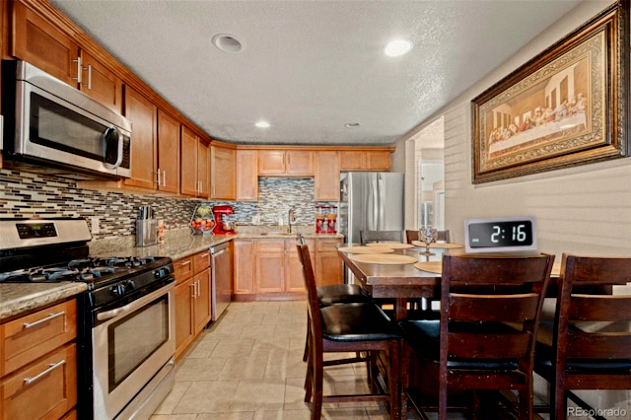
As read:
2 h 16 min
